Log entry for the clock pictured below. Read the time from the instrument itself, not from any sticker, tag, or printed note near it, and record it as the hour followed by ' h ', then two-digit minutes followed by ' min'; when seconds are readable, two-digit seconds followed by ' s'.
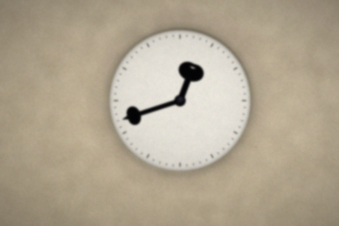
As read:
12 h 42 min
